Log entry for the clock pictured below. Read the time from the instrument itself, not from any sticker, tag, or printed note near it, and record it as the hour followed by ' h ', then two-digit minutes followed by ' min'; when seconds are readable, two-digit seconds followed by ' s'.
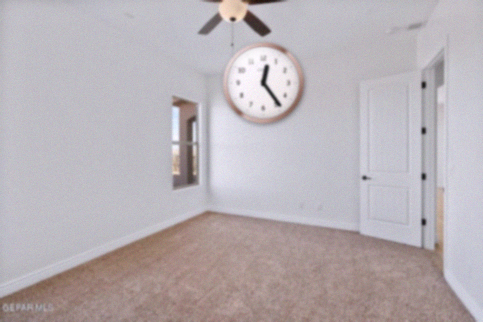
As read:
12 h 24 min
